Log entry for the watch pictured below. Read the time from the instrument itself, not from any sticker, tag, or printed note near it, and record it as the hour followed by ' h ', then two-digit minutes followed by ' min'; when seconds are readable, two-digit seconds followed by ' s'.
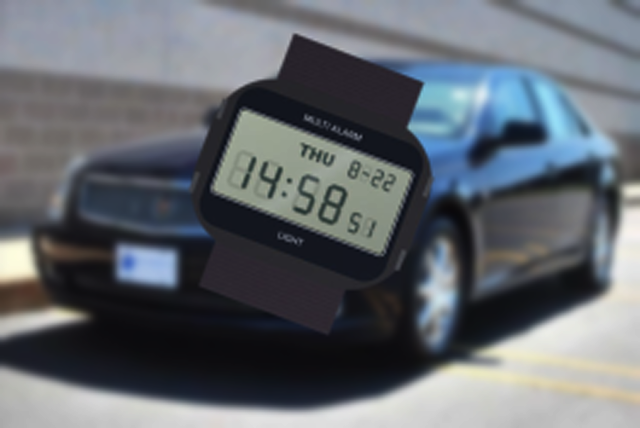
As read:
14 h 58 min 51 s
